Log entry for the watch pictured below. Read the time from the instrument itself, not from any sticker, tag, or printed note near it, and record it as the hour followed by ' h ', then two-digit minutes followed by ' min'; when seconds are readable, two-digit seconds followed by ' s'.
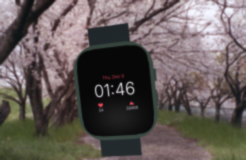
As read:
1 h 46 min
